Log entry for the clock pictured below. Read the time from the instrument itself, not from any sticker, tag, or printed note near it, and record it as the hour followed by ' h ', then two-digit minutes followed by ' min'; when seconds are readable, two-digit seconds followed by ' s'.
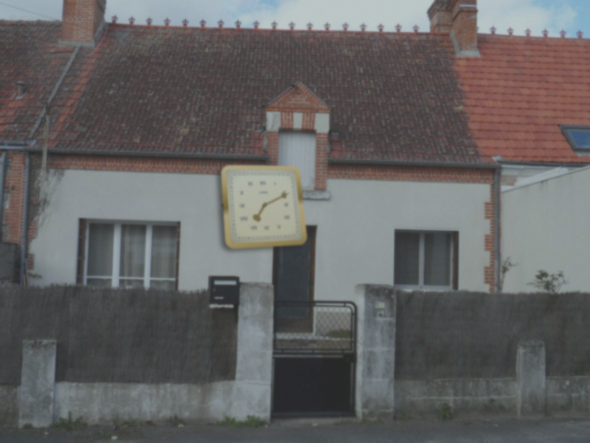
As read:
7 h 11 min
